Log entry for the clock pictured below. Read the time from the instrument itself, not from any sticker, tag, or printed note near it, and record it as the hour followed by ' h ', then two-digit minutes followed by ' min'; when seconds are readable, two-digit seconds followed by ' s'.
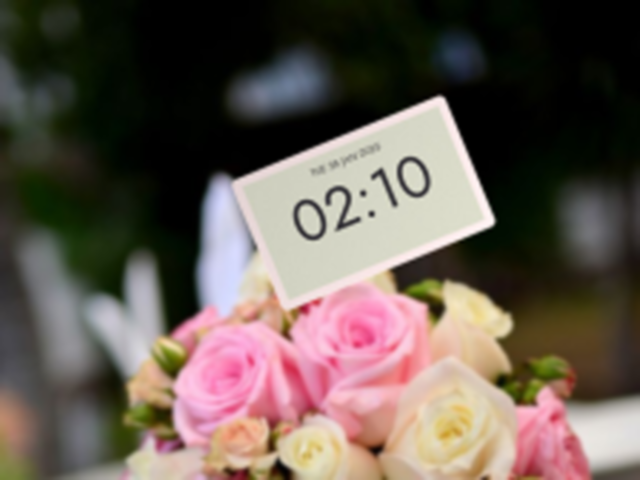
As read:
2 h 10 min
